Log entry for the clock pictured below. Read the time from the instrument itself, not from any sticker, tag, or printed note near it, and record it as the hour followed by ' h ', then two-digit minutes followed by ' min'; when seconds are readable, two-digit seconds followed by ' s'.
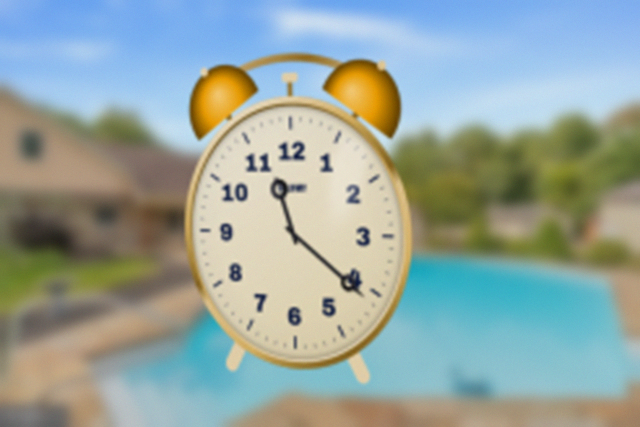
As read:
11 h 21 min
